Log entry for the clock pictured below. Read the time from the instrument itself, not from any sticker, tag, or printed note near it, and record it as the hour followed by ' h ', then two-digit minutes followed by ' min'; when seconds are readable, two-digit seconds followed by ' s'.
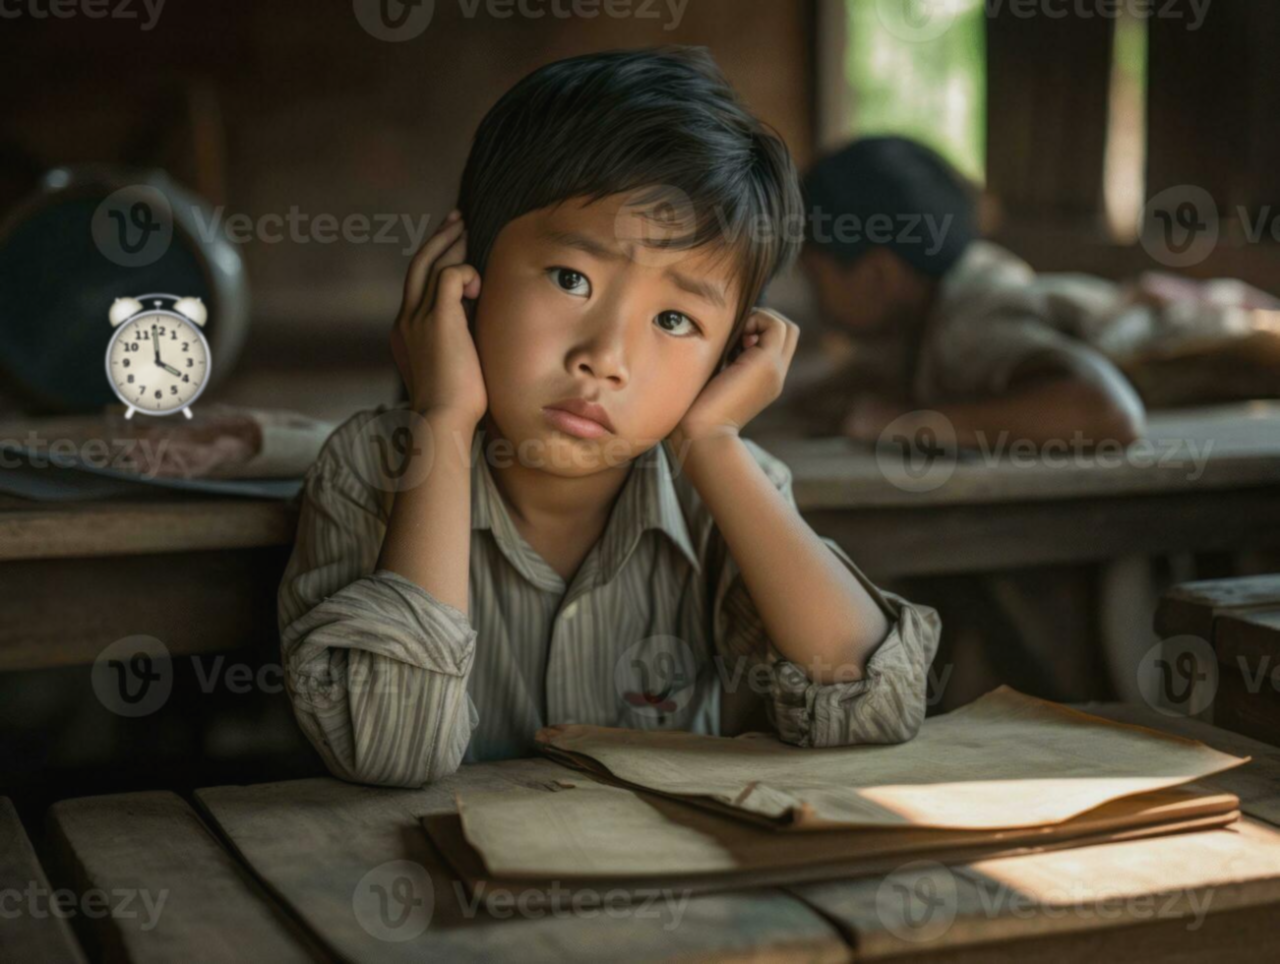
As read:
3 h 59 min
